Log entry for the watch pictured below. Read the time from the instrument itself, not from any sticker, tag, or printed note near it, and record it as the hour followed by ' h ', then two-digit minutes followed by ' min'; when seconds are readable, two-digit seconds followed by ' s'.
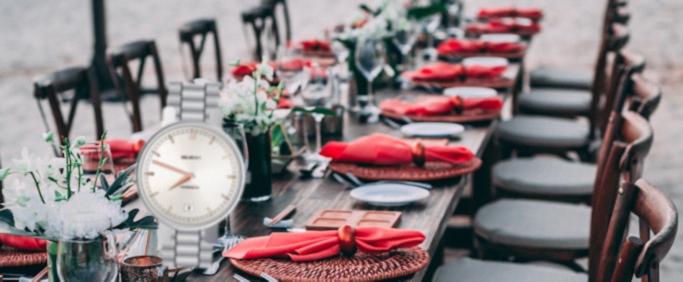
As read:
7 h 48 min
